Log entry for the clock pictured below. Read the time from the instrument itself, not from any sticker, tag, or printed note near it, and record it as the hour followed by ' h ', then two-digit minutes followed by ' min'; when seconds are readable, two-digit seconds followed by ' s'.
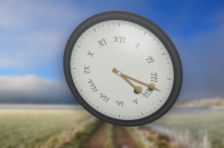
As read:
4 h 18 min
